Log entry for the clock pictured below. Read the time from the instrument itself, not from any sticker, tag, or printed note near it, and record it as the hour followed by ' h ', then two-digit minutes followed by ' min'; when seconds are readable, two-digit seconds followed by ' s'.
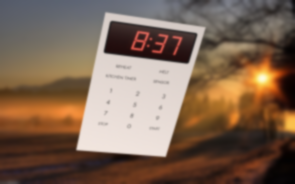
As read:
8 h 37 min
